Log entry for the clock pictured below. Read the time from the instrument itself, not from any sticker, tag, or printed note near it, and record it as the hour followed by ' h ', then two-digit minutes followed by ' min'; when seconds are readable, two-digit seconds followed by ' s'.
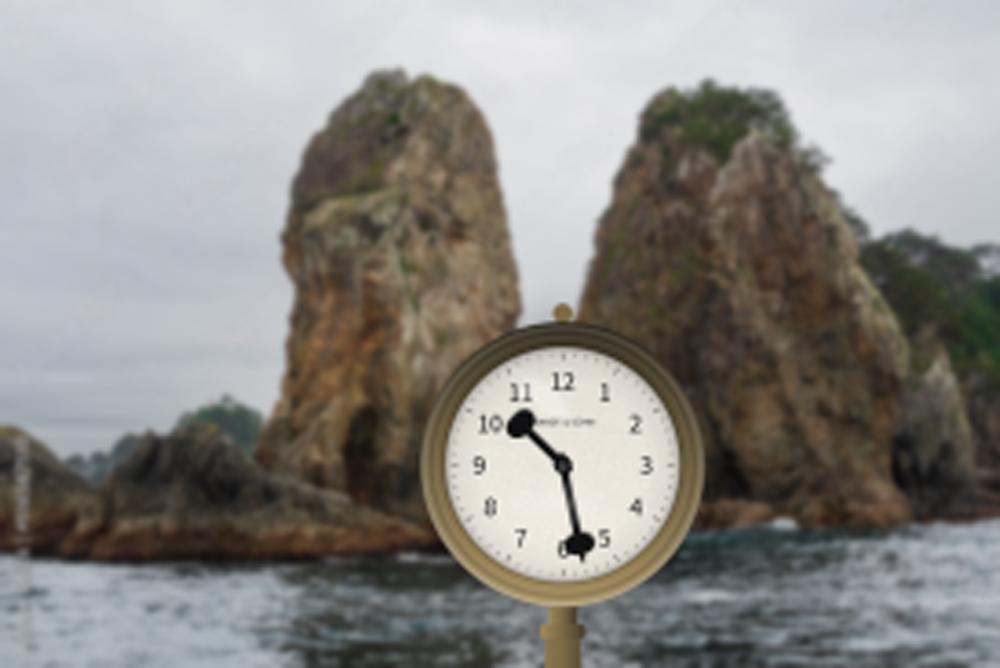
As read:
10 h 28 min
